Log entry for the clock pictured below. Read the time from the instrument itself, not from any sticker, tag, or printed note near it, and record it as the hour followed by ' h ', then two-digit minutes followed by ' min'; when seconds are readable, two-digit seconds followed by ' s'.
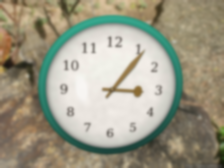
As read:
3 h 06 min
